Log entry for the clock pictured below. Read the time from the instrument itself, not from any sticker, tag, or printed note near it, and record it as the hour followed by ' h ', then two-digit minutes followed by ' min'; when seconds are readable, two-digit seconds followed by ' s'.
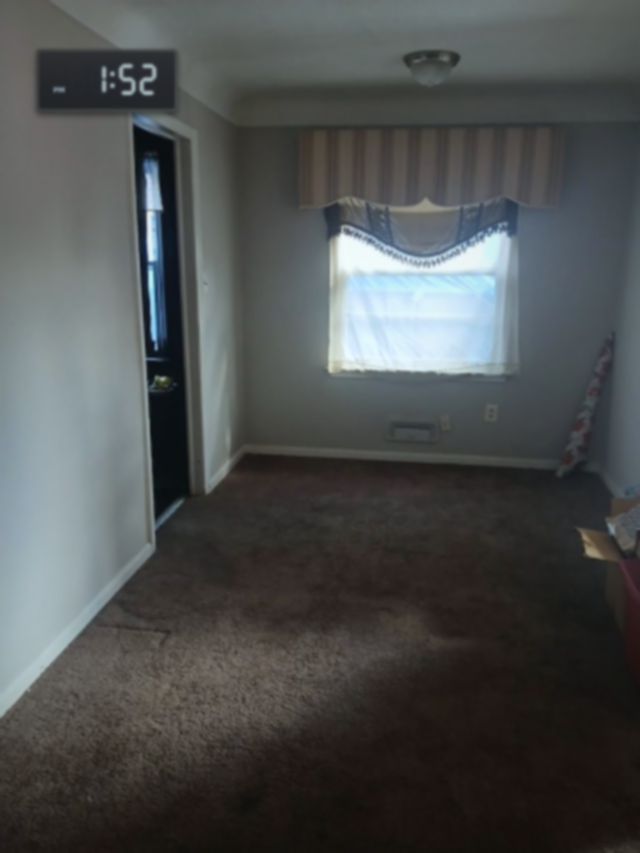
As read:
1 h 52 min
